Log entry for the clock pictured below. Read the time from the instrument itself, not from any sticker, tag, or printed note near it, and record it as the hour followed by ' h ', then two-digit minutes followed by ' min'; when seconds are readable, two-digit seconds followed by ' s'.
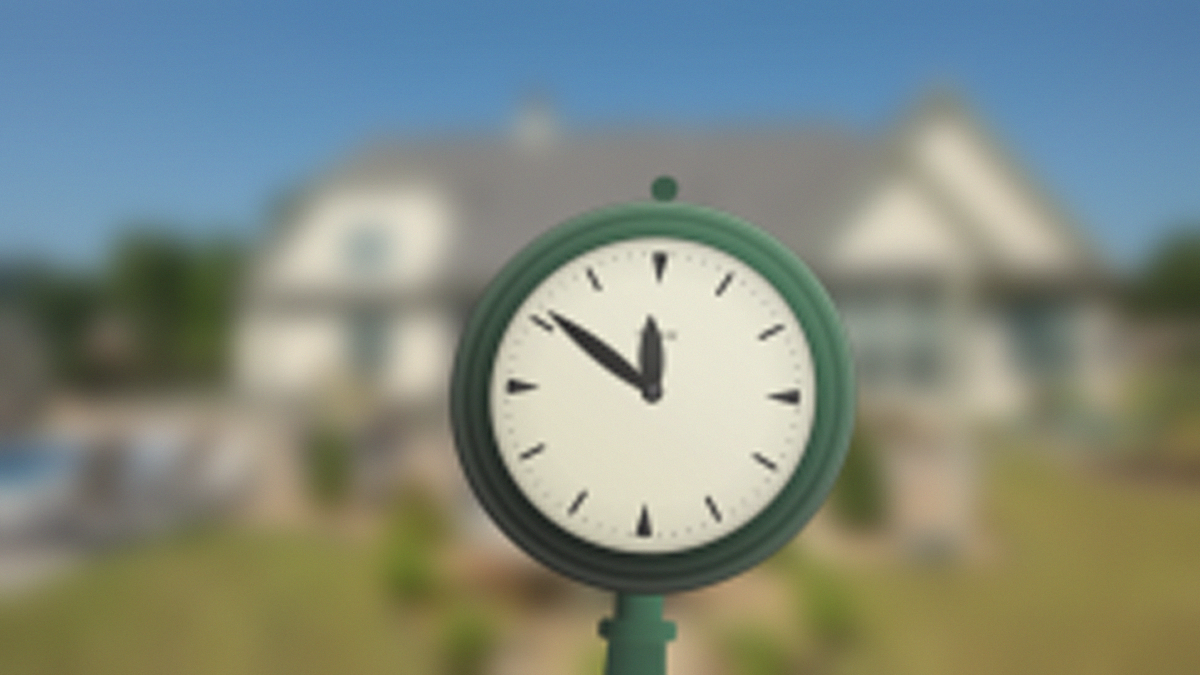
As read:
11 h 51 min
